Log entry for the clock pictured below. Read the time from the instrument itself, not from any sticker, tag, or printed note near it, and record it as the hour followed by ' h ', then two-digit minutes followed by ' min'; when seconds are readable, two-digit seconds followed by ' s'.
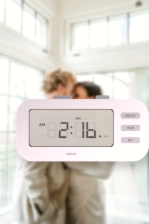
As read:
2 h 16 min
